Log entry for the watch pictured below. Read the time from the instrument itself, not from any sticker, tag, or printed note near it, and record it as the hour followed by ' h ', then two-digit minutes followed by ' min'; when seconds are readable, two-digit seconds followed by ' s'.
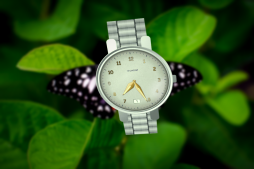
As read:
7 h 26 min
